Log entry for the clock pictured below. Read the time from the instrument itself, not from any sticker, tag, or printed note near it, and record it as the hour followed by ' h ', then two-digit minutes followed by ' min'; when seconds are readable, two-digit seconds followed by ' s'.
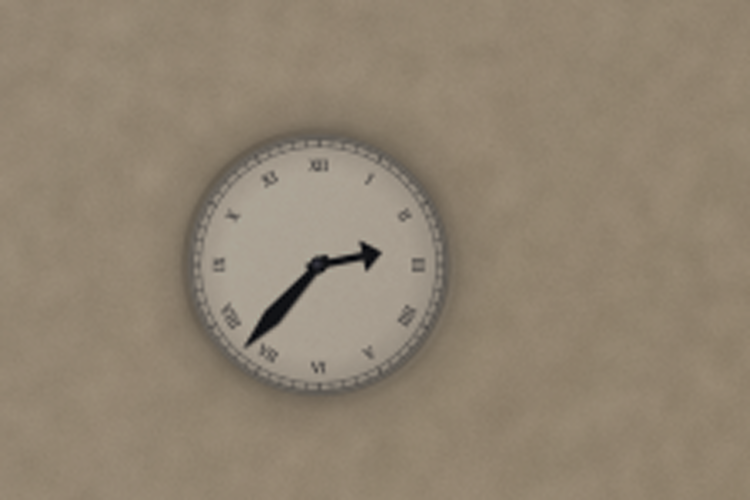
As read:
2 h 37 min
